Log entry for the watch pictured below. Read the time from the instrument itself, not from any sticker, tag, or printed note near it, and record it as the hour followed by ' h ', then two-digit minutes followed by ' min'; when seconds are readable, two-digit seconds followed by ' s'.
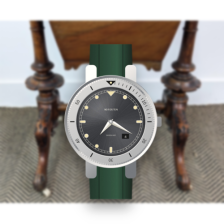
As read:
7 h 20 min
